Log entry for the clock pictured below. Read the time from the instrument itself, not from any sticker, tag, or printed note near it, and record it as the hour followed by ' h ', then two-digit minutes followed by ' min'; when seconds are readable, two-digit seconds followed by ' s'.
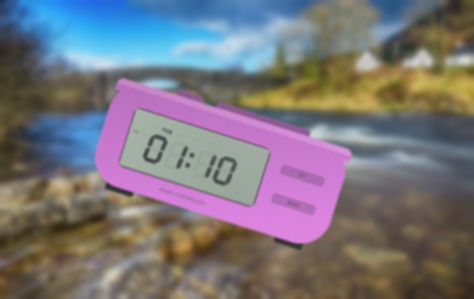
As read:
1 h 10 min
